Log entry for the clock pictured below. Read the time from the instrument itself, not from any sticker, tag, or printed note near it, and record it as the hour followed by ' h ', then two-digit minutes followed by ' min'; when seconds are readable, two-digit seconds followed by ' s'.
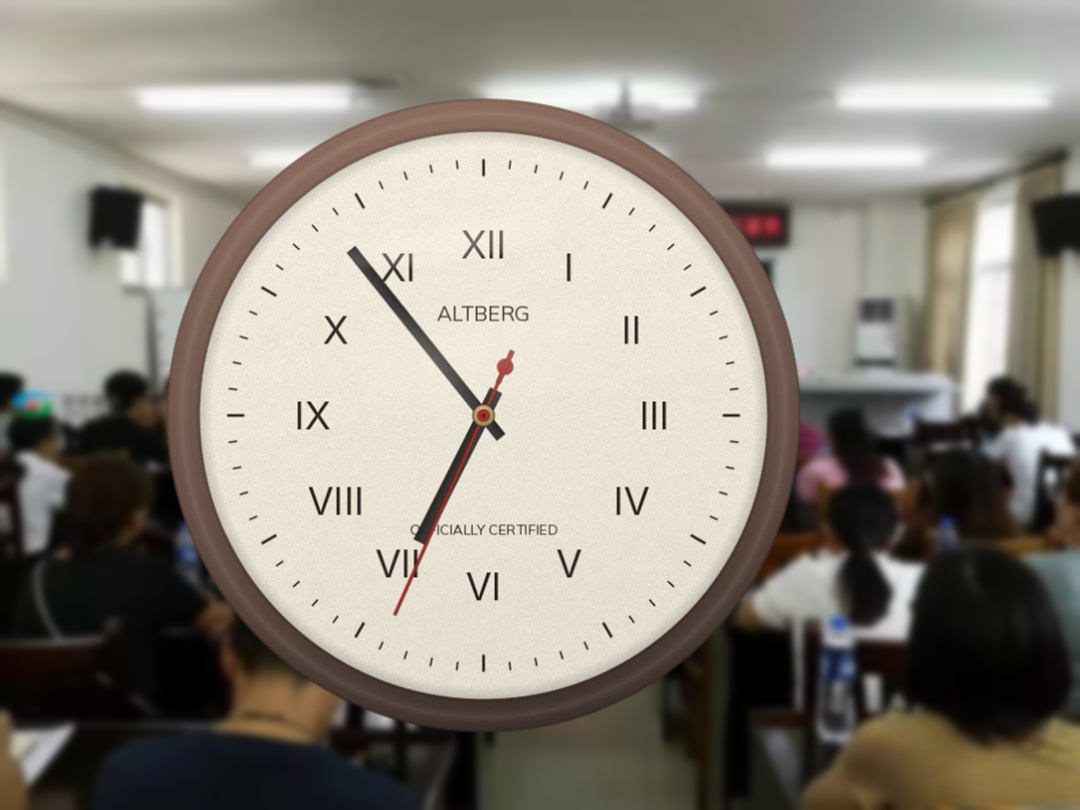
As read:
6 h 53 min 34 s
